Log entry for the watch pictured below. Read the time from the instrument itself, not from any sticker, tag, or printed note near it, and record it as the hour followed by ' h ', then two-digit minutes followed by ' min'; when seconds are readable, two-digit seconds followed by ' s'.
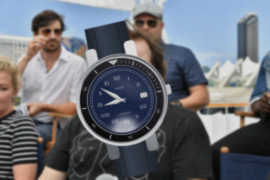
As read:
8 h 52 min
